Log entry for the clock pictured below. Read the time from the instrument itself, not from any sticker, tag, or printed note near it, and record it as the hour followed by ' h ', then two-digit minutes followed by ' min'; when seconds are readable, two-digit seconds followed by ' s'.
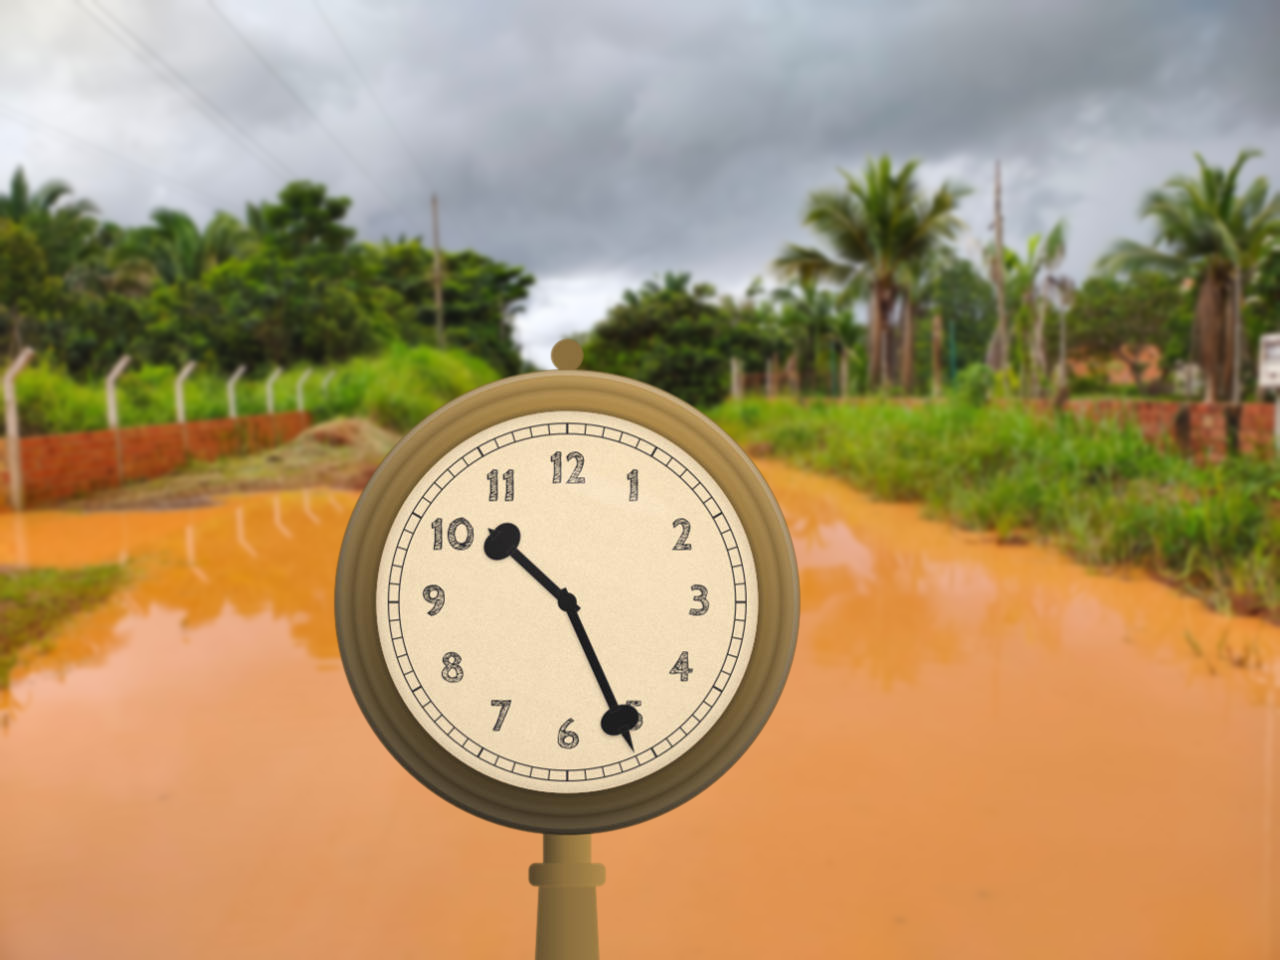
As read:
10 h 26 min
